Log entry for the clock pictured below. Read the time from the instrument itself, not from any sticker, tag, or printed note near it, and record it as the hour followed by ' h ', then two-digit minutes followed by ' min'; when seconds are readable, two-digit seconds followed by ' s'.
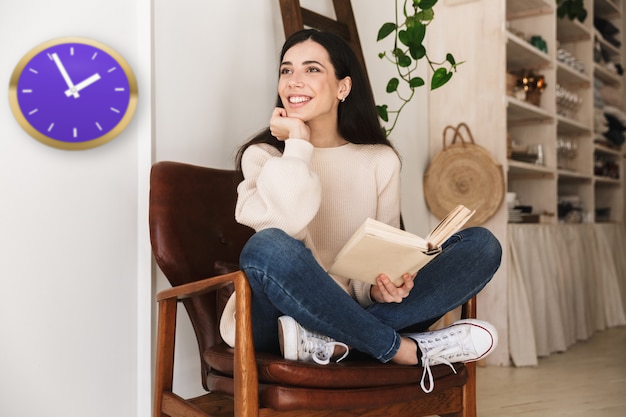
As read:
1 h 56 min
